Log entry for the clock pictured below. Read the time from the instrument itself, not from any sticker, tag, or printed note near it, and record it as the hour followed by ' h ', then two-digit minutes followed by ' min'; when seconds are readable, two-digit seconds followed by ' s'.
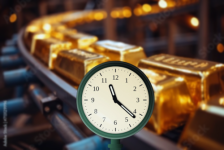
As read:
11 h 22 min
